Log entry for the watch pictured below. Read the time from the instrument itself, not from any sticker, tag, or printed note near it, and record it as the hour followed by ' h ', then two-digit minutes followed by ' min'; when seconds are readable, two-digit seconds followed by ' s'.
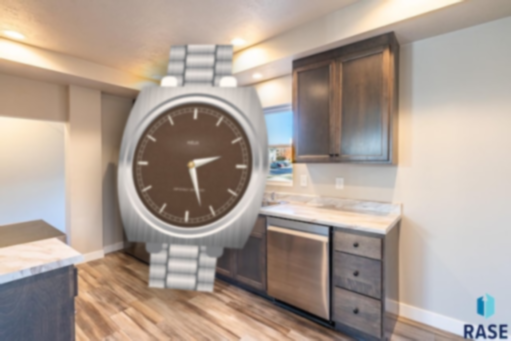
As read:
2 h 27 min
